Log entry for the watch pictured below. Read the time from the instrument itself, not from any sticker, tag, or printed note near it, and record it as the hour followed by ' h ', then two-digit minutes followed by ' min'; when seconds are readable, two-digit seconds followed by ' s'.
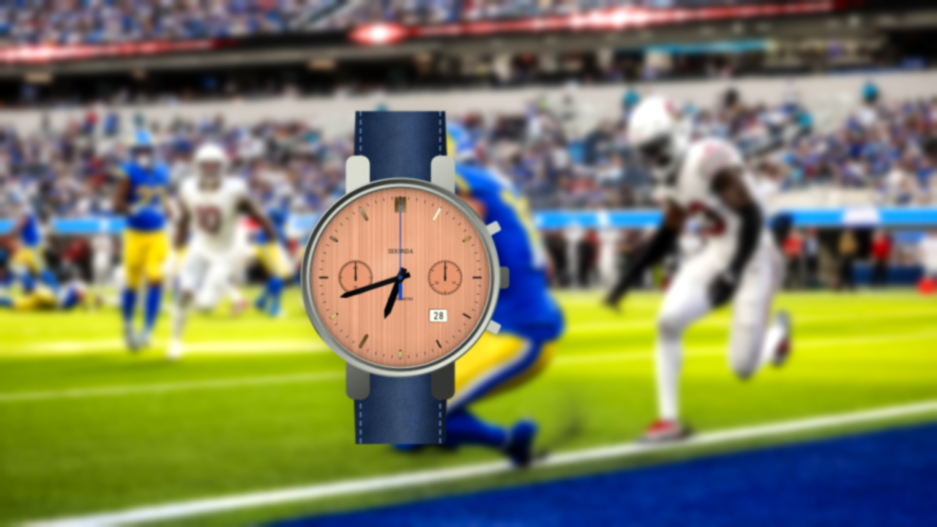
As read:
6 h 42 min
